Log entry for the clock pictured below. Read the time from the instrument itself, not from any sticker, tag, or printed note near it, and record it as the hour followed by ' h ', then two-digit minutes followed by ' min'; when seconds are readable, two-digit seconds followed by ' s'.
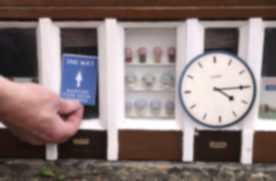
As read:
4 h 15 min
